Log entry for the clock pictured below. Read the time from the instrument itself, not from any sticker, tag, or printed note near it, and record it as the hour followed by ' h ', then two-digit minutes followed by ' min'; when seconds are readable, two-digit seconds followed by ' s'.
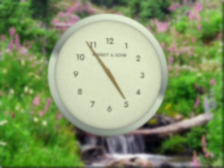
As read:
4 h 54 min
